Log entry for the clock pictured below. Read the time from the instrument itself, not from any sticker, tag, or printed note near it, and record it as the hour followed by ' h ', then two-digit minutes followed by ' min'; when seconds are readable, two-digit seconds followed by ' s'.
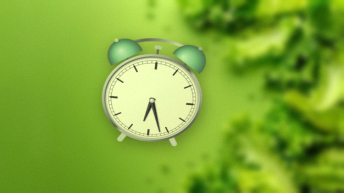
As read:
6 h 27 min
